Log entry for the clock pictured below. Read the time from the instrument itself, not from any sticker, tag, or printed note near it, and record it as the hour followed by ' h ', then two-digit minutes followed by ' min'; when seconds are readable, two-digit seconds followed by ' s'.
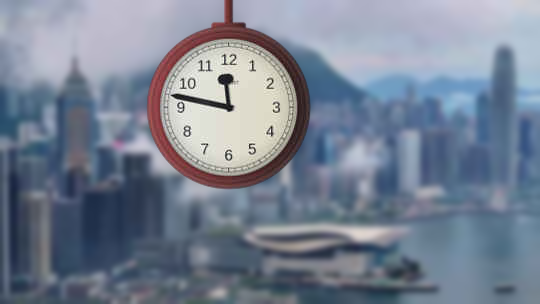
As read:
11 h 47 min
